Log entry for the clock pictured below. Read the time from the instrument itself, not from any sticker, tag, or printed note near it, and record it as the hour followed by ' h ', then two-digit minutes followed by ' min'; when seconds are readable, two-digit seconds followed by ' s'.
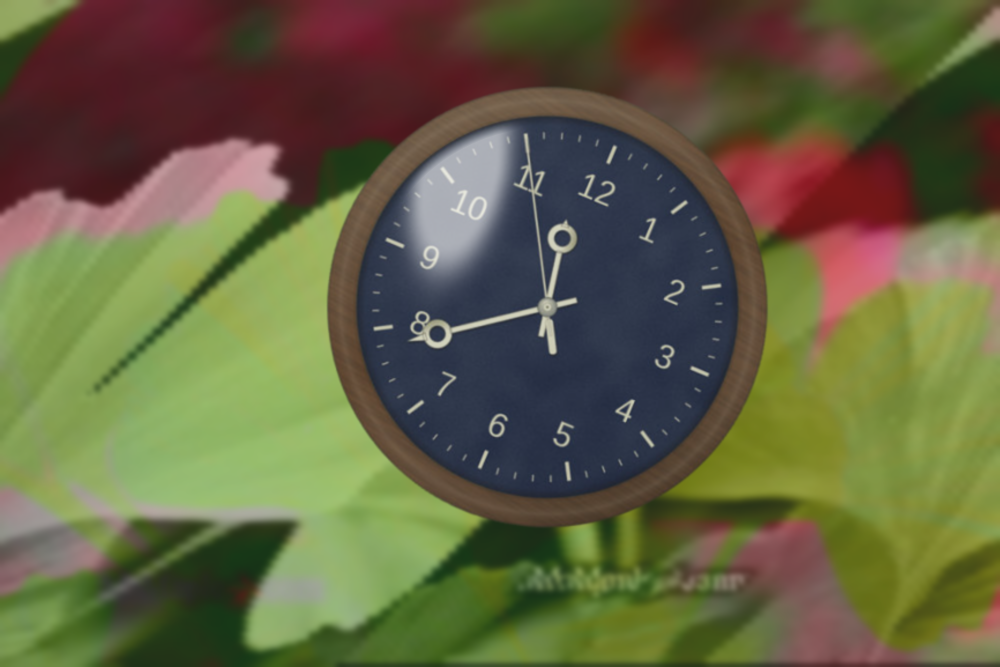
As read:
11 h 38 min 55 s
